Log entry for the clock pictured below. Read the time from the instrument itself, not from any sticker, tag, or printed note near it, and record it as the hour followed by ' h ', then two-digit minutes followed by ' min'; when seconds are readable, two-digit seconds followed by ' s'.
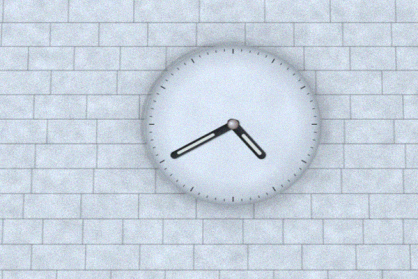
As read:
4 h 40 min
